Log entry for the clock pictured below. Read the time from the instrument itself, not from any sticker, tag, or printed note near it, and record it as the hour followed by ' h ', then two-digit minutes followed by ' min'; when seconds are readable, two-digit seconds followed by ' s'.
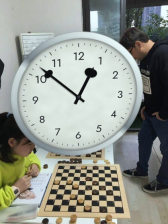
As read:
12 h 52 min
